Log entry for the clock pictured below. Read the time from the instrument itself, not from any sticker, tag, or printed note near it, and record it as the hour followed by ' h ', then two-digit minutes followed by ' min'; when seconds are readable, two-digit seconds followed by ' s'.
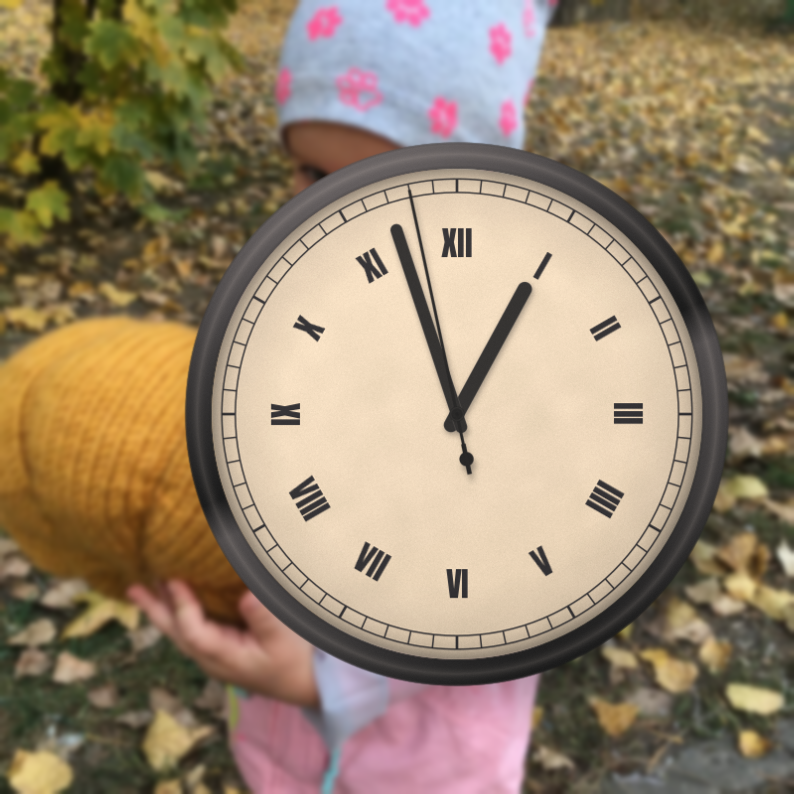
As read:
12 h 56 min 58 s
